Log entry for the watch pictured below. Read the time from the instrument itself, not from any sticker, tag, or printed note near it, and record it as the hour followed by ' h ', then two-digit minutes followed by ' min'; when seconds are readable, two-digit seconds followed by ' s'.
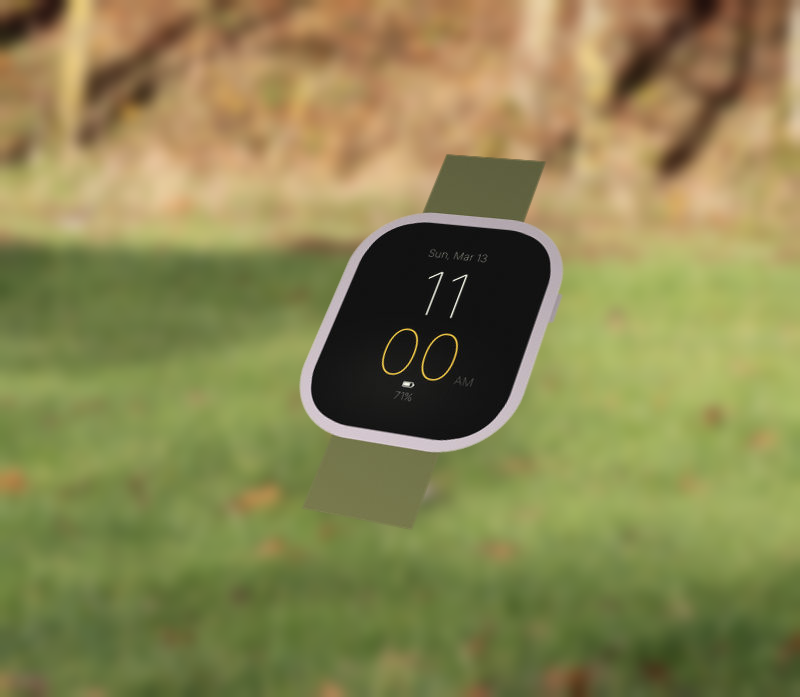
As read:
11 h 00 min
